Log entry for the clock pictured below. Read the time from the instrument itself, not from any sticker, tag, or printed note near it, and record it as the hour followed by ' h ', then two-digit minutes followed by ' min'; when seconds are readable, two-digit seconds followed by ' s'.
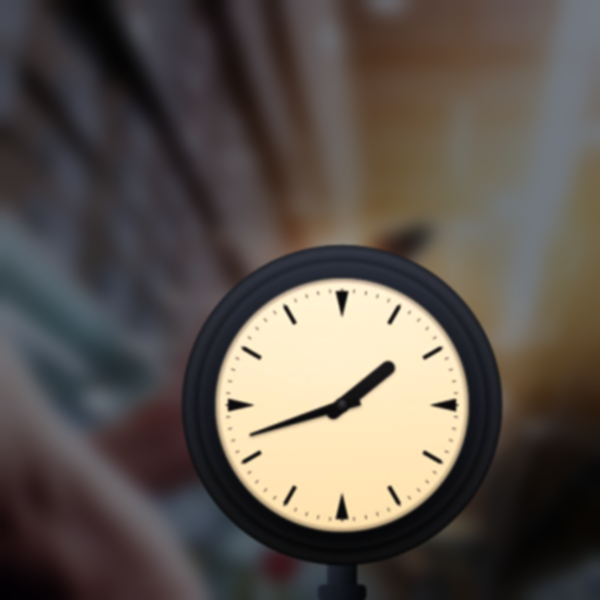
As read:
1 h 42 min
